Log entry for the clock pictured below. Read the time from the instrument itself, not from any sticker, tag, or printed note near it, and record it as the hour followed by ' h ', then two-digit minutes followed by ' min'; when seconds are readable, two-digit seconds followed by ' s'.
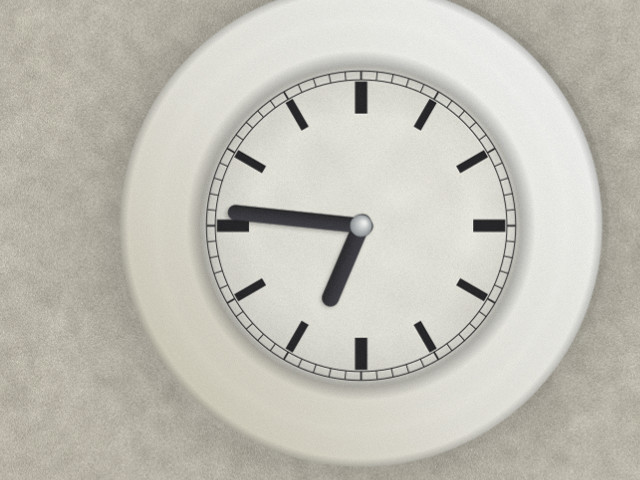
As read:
6 h 46 min
